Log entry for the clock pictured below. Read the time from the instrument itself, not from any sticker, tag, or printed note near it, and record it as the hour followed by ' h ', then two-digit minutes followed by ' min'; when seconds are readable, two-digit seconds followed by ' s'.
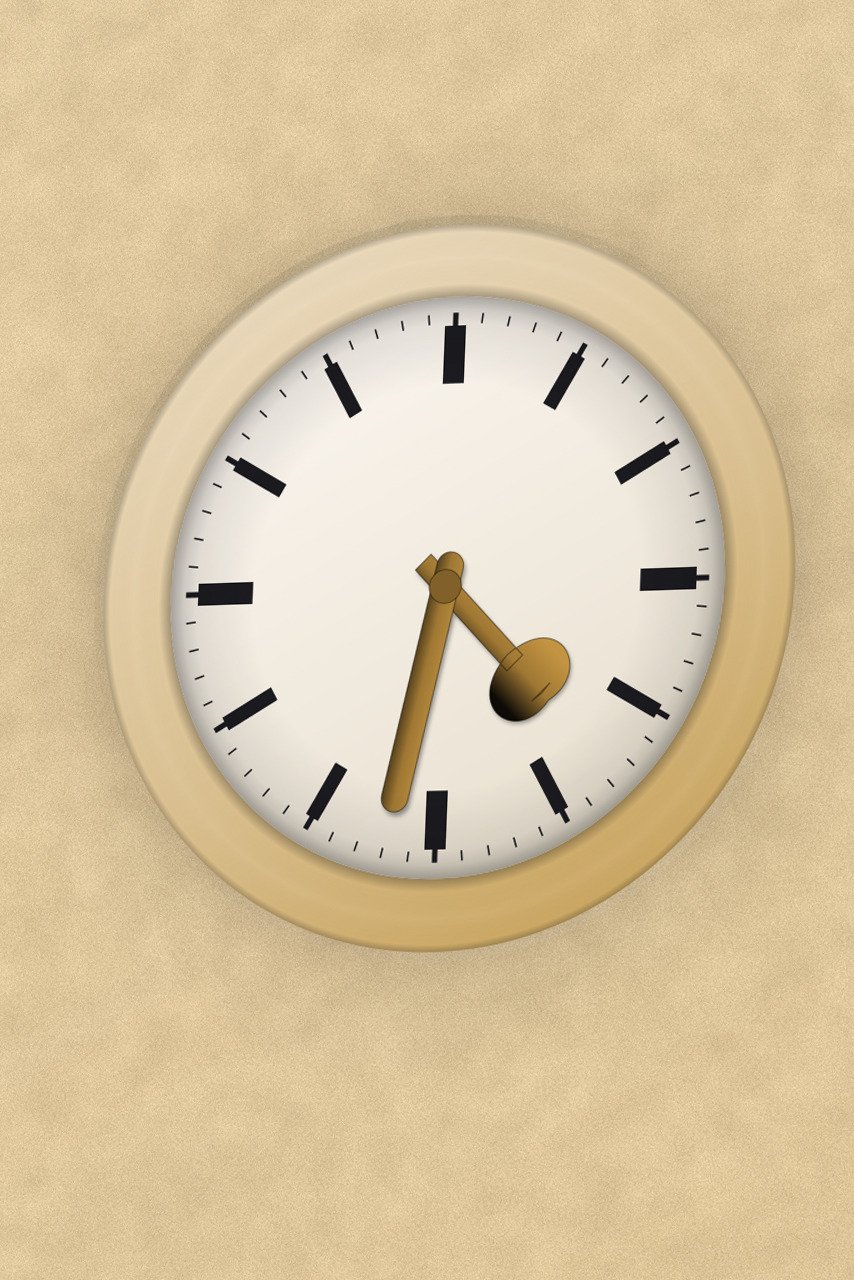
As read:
4 h 32 min
